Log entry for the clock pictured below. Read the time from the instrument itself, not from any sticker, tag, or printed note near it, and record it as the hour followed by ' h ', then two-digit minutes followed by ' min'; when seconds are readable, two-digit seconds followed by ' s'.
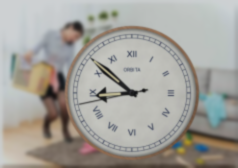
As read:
8 h 51 min 43 s
